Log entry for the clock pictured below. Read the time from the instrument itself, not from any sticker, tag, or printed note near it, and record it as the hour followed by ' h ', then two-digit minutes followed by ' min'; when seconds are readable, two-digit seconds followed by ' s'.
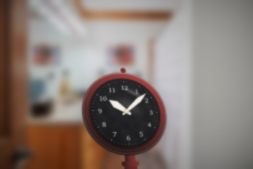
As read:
10 h 08 min
